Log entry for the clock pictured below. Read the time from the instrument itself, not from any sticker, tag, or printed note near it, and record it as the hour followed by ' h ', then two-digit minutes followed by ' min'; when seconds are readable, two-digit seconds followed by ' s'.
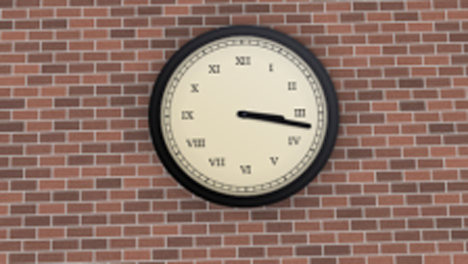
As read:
3 h 17 min
